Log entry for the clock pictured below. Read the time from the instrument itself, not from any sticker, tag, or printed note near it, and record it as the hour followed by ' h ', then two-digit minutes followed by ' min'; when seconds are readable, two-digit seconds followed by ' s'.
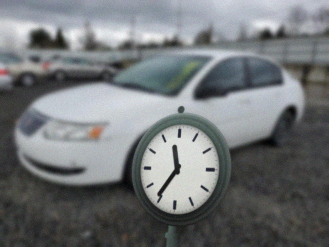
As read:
11 h 36 min
